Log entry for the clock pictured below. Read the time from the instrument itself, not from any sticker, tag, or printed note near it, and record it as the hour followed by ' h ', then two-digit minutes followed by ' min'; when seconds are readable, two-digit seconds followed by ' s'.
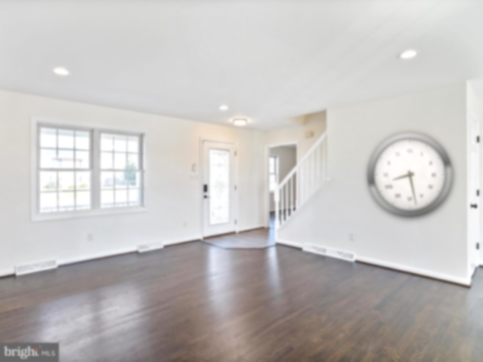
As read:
8 h 28 min
